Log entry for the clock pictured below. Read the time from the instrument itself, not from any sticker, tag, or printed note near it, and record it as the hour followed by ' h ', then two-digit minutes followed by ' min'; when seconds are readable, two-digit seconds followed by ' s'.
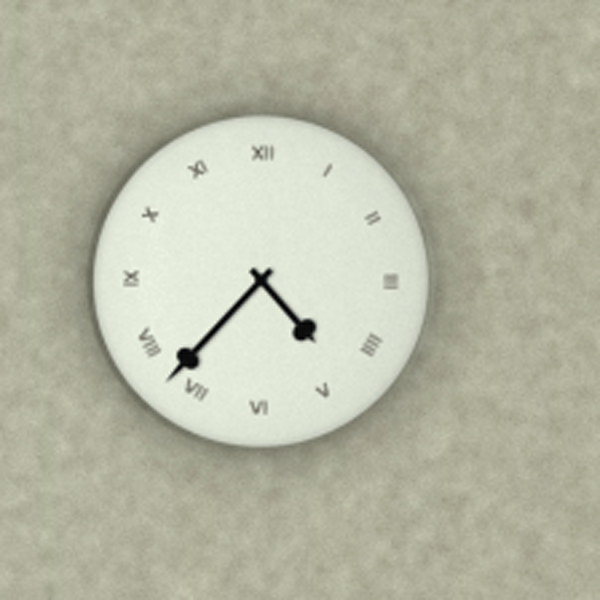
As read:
4 h 37 min
